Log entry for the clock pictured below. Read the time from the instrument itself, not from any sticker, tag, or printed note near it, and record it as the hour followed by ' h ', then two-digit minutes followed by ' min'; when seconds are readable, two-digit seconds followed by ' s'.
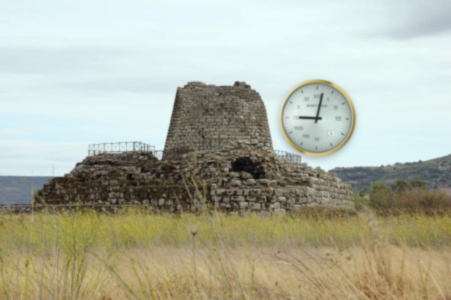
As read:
9 h 02 min
